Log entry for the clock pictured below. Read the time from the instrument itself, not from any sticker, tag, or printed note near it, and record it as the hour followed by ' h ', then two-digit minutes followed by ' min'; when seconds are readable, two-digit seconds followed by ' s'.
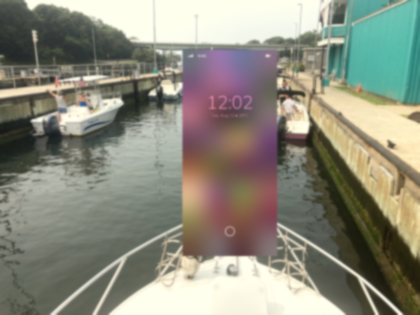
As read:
12 h 02 min
